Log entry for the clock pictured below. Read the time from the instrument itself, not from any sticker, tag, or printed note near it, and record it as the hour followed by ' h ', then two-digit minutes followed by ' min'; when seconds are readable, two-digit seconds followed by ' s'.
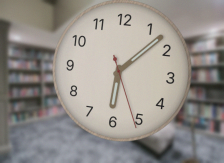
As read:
6 h 07 min 26 s
